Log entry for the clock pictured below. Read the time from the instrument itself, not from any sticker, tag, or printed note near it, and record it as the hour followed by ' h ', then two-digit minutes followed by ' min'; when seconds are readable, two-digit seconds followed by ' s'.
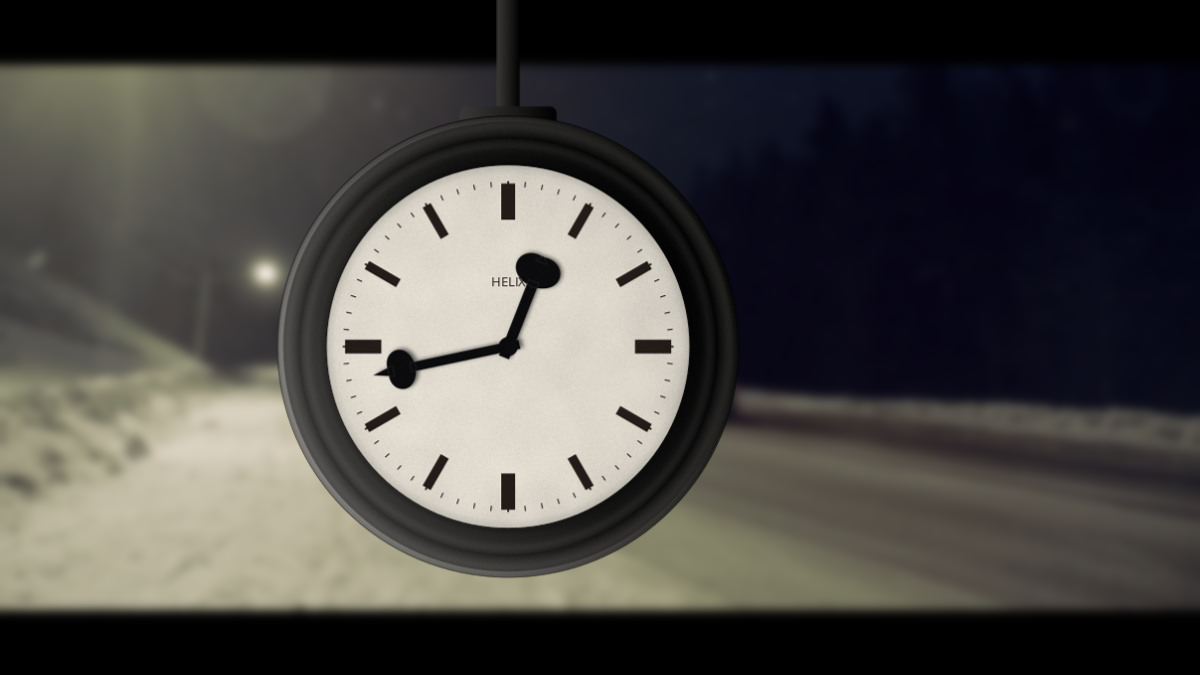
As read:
12 h 43 min
